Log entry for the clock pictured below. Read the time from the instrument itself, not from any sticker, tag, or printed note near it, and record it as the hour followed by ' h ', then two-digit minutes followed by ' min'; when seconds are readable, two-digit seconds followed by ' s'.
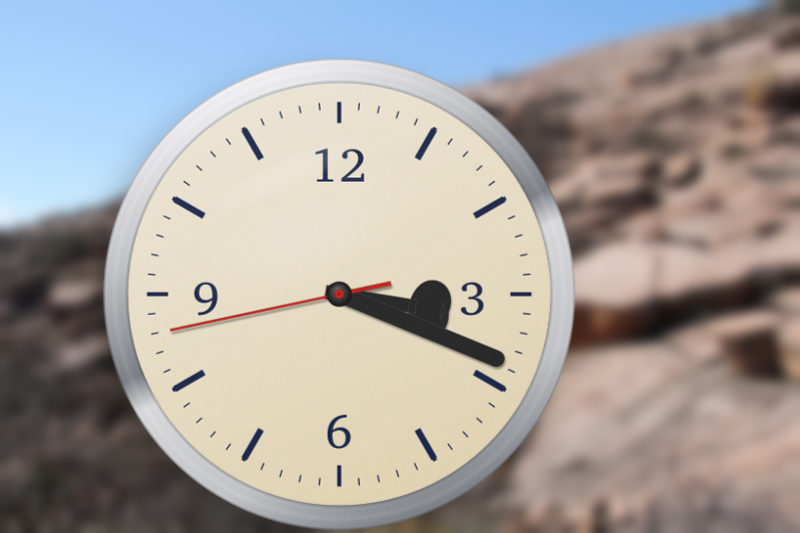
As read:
3 h 18 min 43 s
